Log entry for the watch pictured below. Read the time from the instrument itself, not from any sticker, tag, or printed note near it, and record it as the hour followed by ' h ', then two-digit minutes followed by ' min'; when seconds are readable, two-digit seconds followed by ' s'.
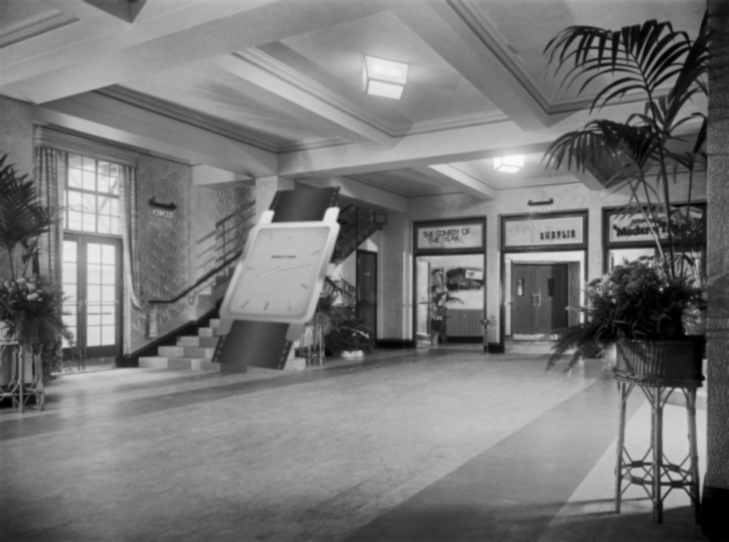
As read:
8 h 13 min
